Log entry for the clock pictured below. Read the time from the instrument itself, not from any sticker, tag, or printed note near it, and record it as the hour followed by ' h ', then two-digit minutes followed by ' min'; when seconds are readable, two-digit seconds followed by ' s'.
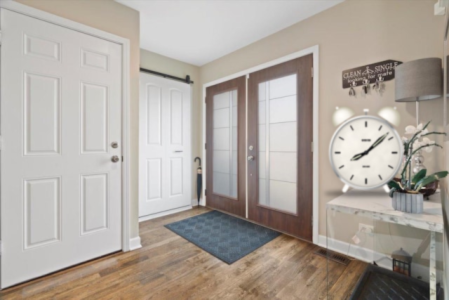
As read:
8 h 08 min
